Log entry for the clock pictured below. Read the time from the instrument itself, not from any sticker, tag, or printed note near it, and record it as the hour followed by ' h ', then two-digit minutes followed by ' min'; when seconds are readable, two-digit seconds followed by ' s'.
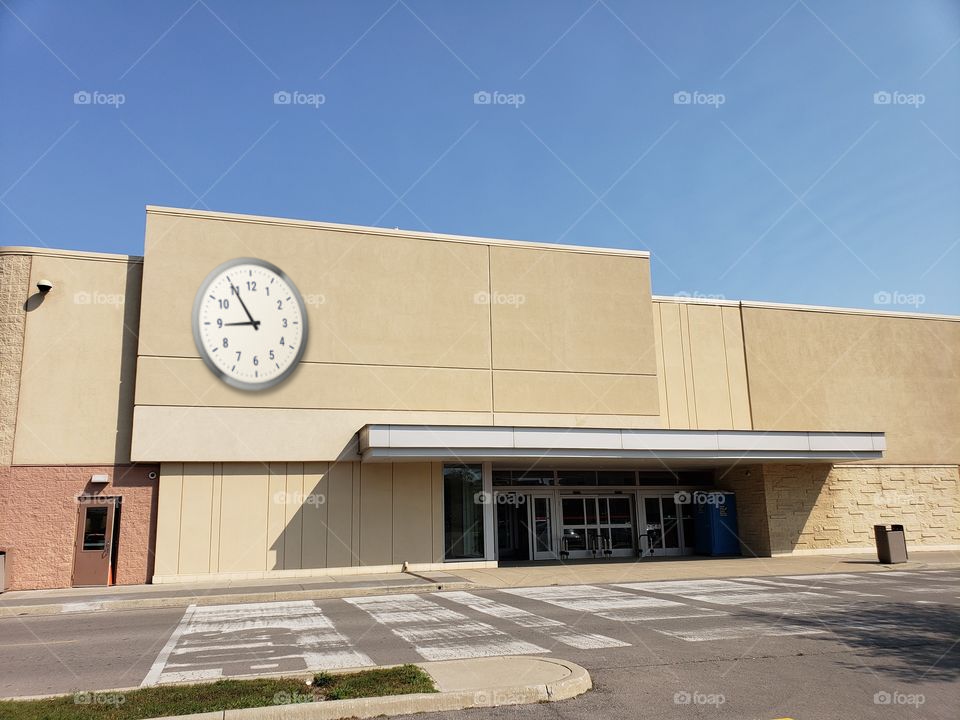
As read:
8 h 55 min
